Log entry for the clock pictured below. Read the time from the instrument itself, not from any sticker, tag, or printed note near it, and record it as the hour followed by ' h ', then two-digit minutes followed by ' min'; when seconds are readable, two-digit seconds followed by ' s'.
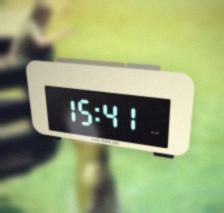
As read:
15 h 41 min
